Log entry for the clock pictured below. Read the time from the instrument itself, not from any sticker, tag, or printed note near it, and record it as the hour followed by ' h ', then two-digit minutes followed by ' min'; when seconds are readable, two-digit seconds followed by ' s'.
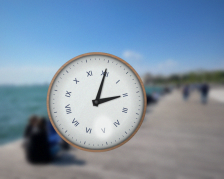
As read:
2 h 00 min
